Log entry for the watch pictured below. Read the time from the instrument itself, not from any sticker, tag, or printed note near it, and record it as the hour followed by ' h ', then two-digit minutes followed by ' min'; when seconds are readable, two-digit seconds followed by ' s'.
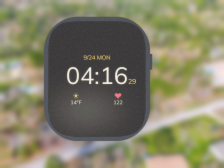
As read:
4 h 16 min
